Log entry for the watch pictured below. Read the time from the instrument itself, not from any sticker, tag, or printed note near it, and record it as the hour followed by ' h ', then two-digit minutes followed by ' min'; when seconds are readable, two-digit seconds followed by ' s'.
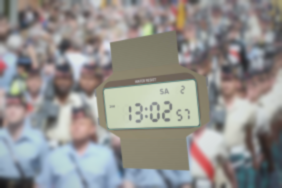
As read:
13 h 02 min 57 s
